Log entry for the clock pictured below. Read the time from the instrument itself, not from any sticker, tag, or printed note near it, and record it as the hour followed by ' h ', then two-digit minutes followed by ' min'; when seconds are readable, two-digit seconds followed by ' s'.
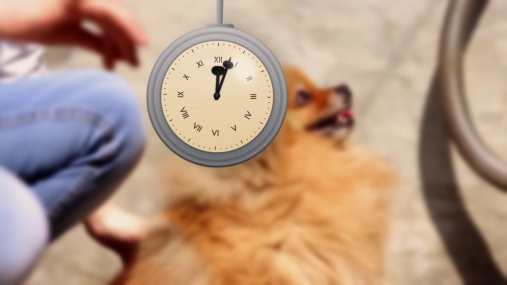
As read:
12 h 03 min
